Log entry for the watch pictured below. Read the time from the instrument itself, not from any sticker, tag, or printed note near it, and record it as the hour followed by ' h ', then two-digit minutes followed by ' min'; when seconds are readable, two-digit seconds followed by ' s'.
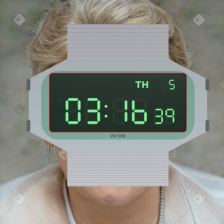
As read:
3 h 16 min 39 s
